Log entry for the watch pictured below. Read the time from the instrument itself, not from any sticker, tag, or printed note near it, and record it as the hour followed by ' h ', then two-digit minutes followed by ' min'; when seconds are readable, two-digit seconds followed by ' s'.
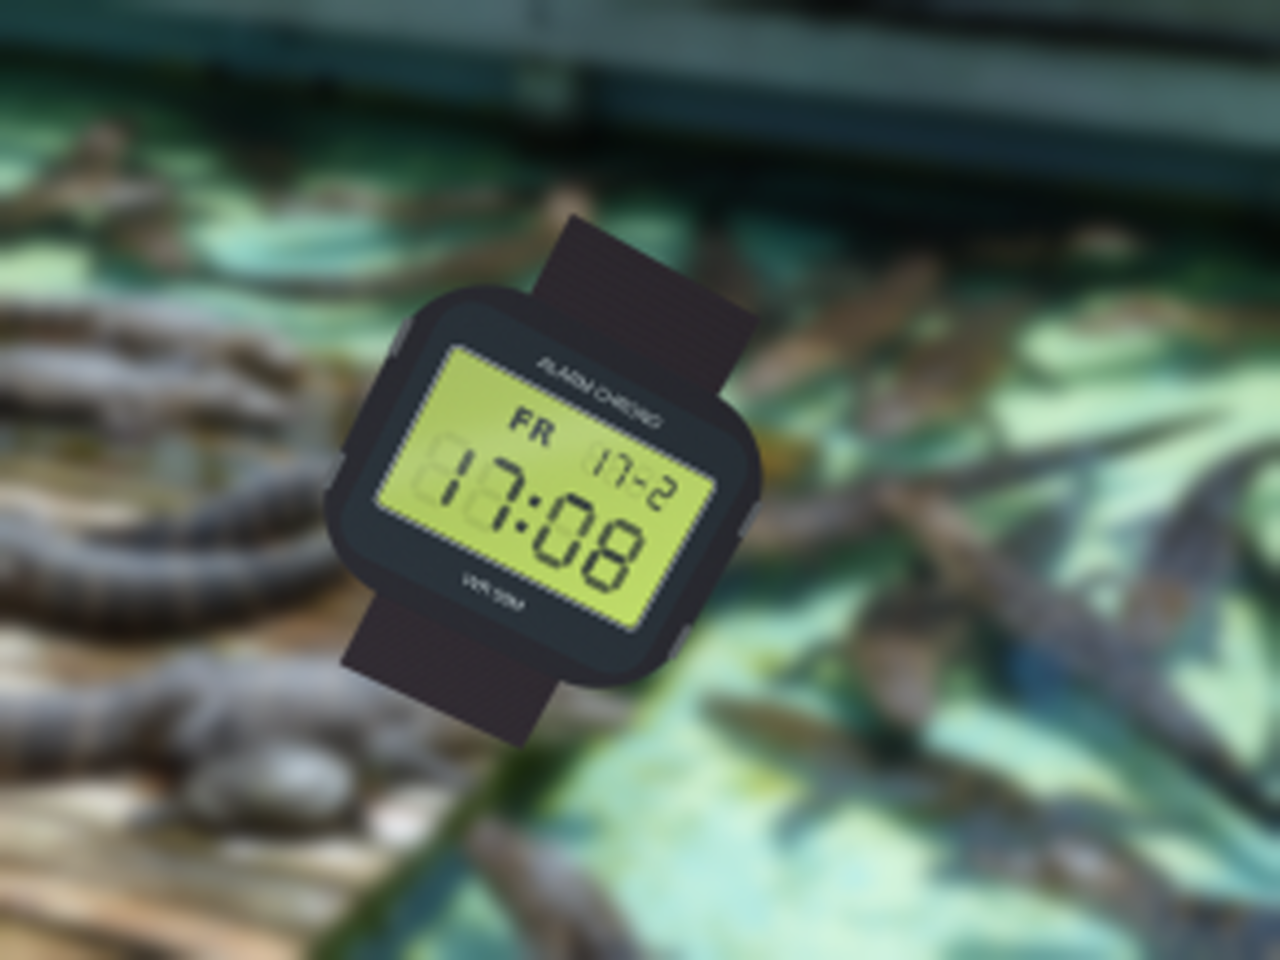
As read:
17 h 08 min
